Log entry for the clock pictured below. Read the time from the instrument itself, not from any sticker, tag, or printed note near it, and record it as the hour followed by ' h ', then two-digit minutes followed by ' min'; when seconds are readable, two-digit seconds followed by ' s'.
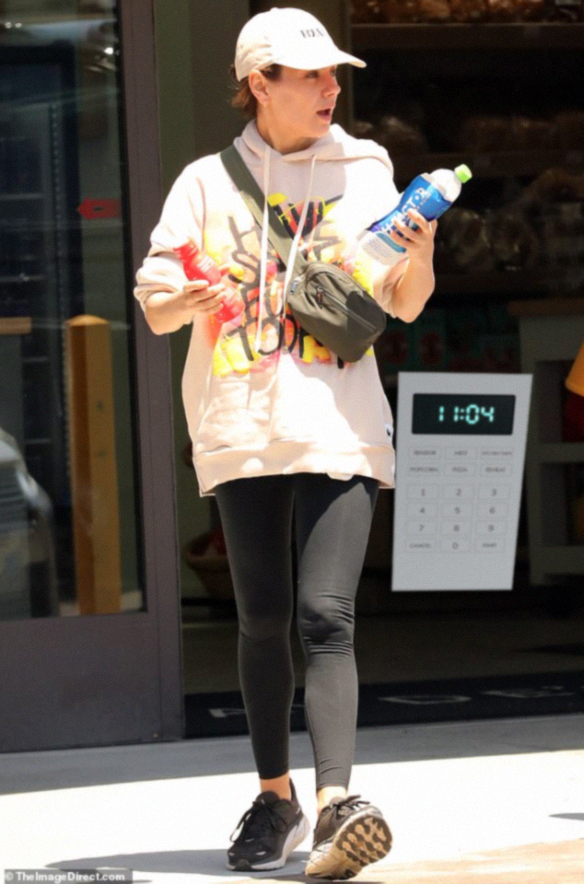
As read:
11 h 04 min
